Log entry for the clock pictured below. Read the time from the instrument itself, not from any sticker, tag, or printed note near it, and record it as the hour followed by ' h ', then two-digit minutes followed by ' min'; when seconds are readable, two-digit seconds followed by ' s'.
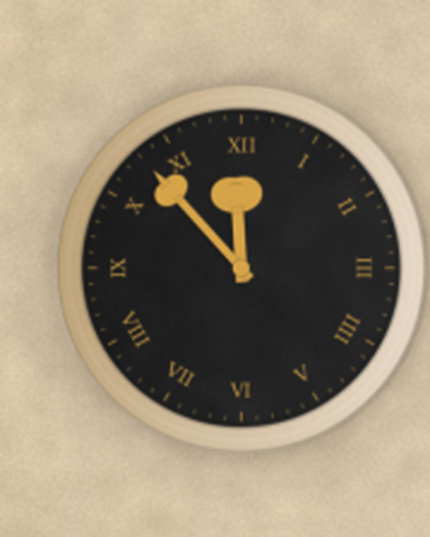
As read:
11 h 53 min
